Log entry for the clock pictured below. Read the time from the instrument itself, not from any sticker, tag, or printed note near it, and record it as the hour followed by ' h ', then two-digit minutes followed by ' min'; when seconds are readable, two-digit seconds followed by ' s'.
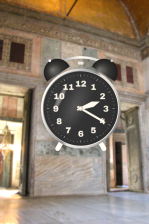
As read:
2 h 20 min
